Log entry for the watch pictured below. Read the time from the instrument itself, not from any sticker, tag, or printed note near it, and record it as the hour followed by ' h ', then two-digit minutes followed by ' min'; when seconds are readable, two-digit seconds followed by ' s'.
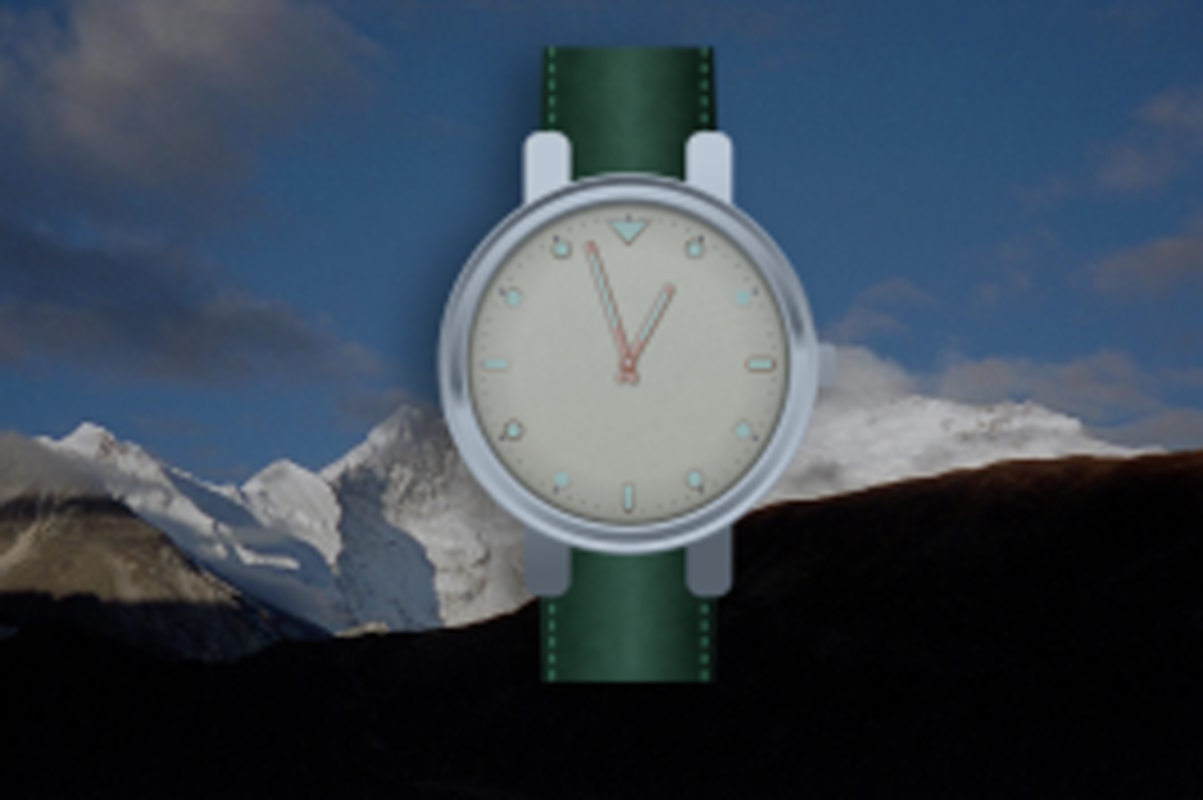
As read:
12 h 57 min
